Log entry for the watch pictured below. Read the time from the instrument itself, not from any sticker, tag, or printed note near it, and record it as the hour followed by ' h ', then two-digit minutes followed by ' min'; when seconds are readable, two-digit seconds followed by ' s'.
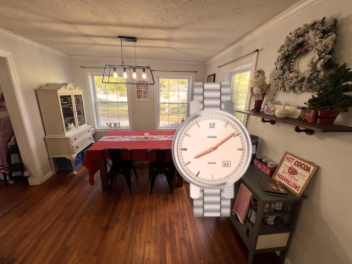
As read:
8 h 09 min
